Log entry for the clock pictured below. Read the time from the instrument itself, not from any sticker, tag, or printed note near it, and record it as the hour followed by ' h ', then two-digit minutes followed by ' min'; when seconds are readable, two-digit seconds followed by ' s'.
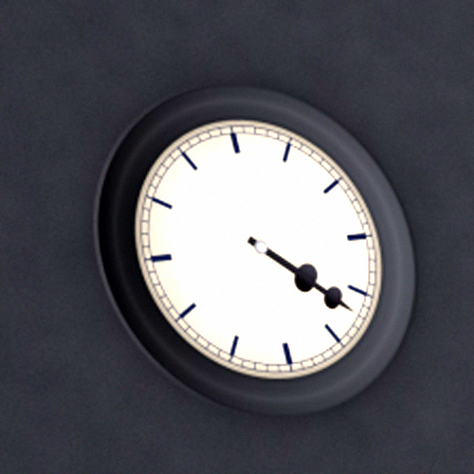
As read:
4 h 22 min
